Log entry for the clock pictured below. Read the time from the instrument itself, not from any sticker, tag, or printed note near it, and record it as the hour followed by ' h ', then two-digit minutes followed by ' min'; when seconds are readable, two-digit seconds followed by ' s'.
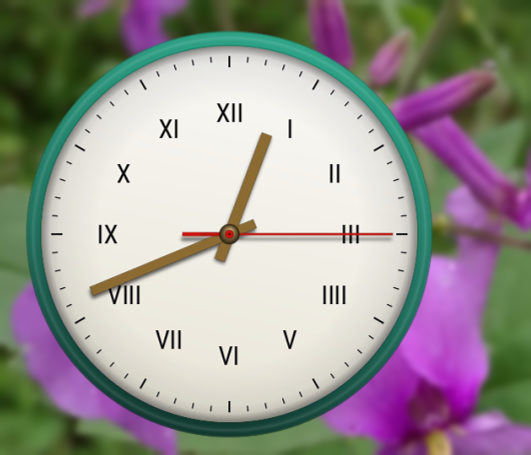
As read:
12 h 41 min 15 s
